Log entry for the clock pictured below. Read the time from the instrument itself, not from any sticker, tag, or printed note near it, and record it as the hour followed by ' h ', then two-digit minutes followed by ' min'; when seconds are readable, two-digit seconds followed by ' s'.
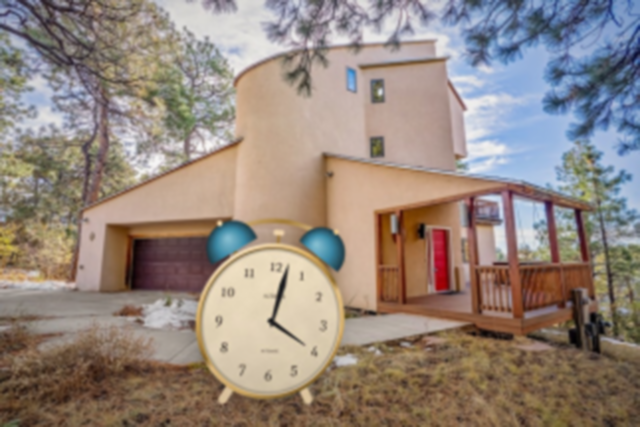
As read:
4 h 02 min
